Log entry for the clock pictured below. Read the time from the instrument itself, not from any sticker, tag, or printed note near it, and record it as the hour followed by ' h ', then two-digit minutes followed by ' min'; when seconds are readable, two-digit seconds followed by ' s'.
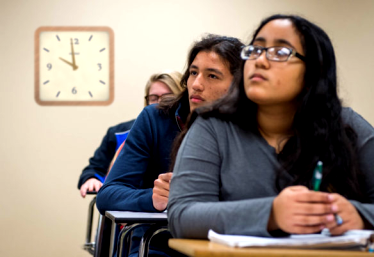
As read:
9 h 59 min
